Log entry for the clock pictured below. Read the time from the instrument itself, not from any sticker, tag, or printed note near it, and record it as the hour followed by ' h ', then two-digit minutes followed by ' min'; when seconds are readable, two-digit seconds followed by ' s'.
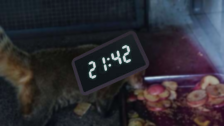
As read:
21 h 42 min
